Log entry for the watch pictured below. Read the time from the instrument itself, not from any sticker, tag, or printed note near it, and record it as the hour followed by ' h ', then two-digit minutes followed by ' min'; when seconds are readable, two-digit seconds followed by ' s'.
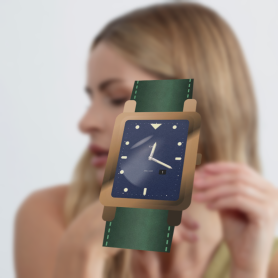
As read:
12 h 19 min
